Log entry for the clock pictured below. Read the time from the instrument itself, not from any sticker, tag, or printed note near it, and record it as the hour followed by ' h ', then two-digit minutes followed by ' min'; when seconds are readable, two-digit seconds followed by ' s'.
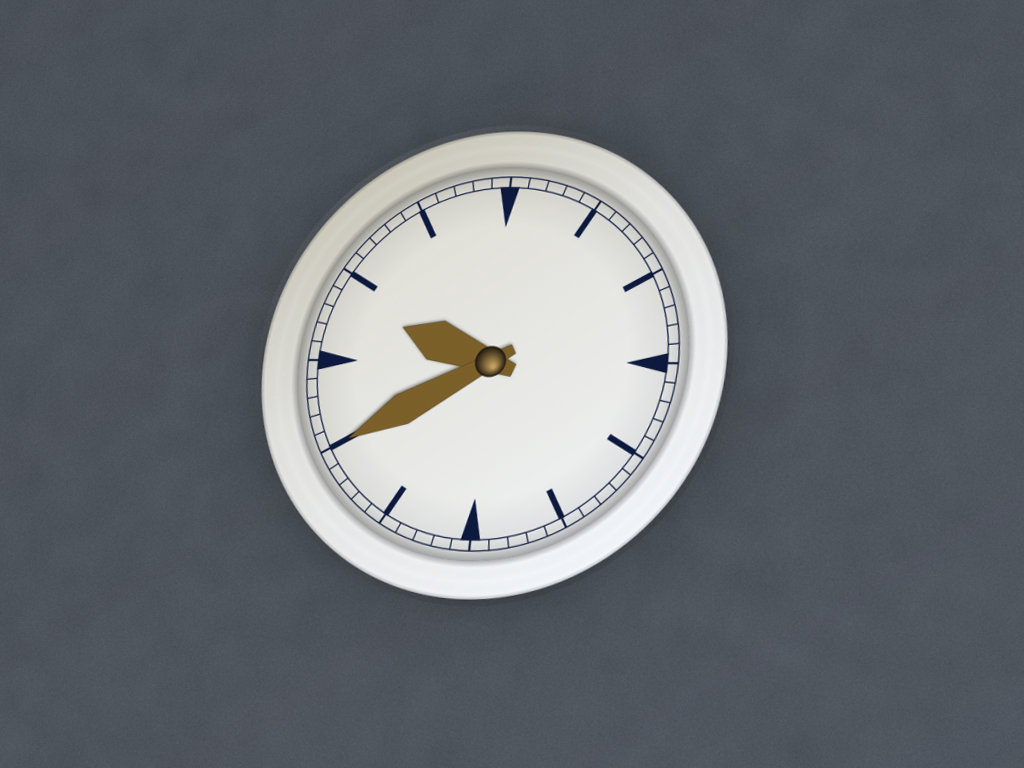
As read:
9 h 40 min
